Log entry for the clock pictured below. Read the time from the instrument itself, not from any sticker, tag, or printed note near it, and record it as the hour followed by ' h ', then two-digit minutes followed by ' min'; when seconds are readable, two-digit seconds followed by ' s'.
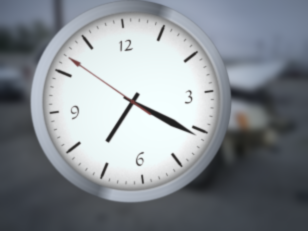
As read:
7 h 20 min 52 s
